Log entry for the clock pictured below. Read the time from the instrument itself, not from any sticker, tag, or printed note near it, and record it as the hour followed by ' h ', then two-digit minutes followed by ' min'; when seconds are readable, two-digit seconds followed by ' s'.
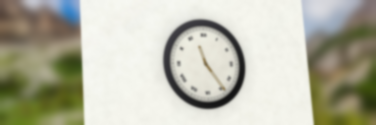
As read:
11 h 24 min
